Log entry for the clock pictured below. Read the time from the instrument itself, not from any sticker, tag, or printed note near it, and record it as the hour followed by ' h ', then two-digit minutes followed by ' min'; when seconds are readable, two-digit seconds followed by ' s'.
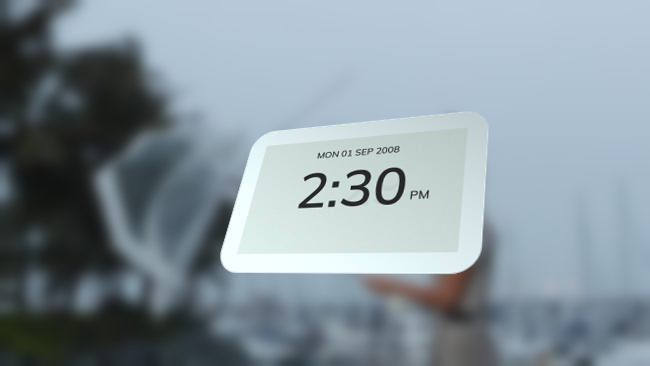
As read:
2 h 30 min
